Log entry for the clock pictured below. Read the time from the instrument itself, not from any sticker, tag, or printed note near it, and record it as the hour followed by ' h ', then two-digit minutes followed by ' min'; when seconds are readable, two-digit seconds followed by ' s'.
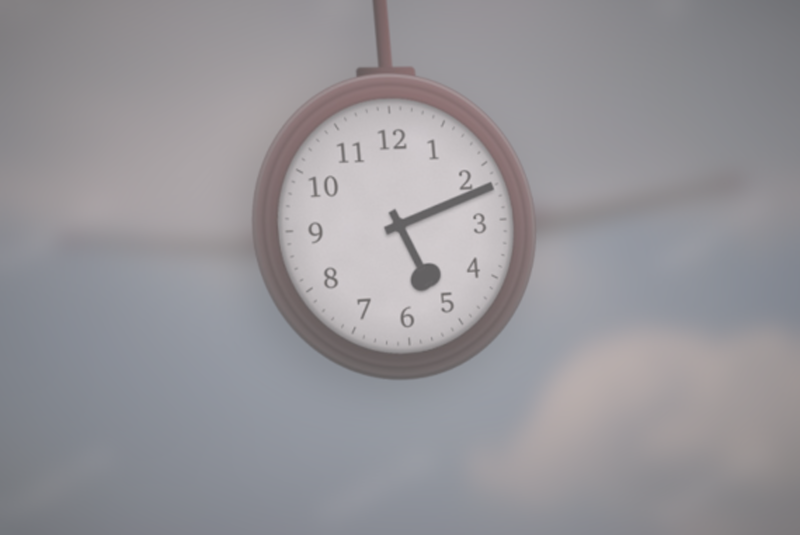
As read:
5 h 12 min
